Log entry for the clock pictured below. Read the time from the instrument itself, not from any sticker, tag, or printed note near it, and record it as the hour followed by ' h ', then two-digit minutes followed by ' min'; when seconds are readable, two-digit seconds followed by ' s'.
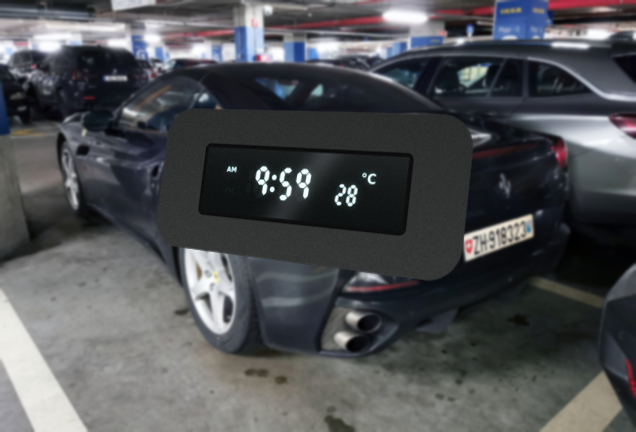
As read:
9 h 59 min
